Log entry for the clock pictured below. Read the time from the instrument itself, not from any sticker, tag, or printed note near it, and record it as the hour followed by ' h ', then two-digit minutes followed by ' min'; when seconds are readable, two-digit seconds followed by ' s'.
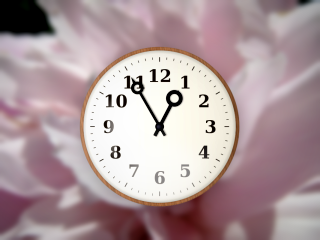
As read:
12 h 55 min
